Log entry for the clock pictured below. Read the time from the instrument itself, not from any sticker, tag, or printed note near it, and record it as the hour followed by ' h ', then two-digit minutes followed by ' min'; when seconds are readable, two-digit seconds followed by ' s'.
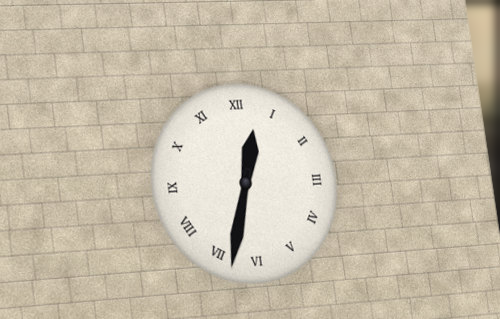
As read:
12 h 33 min
